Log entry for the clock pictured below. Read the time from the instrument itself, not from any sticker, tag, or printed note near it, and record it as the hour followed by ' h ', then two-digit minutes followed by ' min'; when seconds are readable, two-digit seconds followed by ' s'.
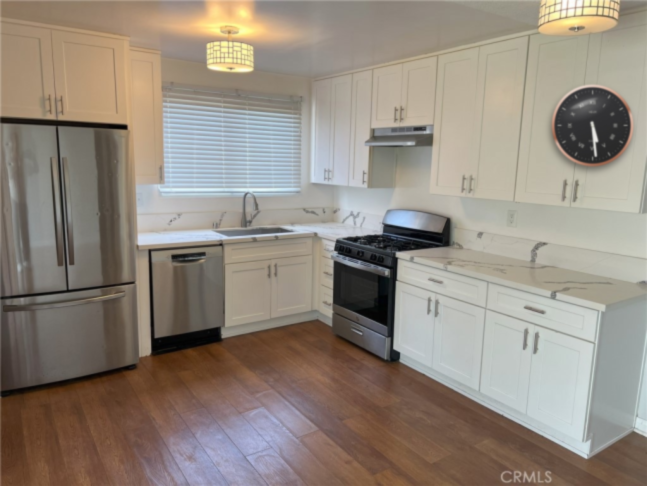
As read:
5 h 29 min
